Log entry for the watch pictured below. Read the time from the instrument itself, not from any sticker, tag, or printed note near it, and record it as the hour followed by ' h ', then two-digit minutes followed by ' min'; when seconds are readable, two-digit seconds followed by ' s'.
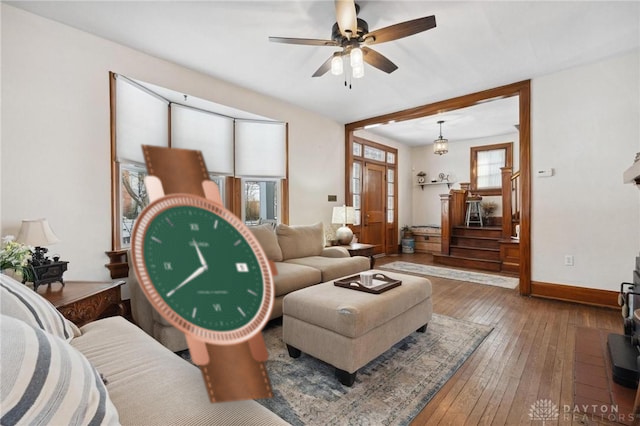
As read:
11 h 40 min
